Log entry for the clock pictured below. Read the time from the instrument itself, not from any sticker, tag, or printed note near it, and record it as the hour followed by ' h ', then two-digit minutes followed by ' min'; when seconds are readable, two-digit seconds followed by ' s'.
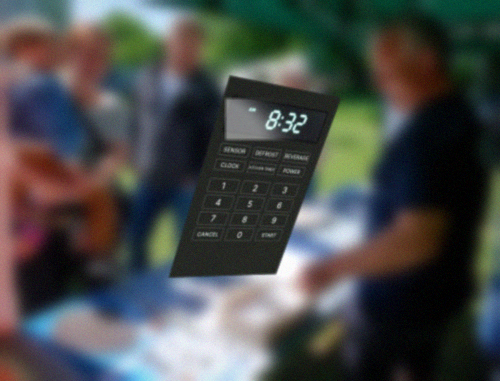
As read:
8 h 32 min
